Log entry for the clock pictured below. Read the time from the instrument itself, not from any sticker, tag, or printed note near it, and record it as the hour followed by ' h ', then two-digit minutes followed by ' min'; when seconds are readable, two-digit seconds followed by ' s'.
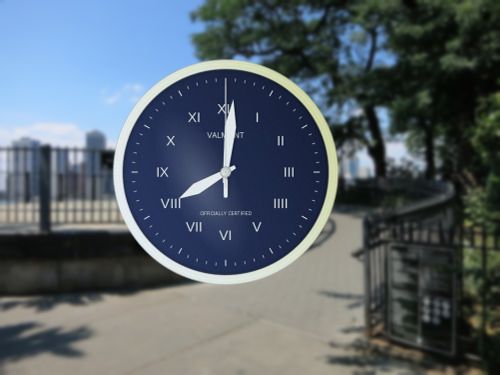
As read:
8 h 01 min 00 s
